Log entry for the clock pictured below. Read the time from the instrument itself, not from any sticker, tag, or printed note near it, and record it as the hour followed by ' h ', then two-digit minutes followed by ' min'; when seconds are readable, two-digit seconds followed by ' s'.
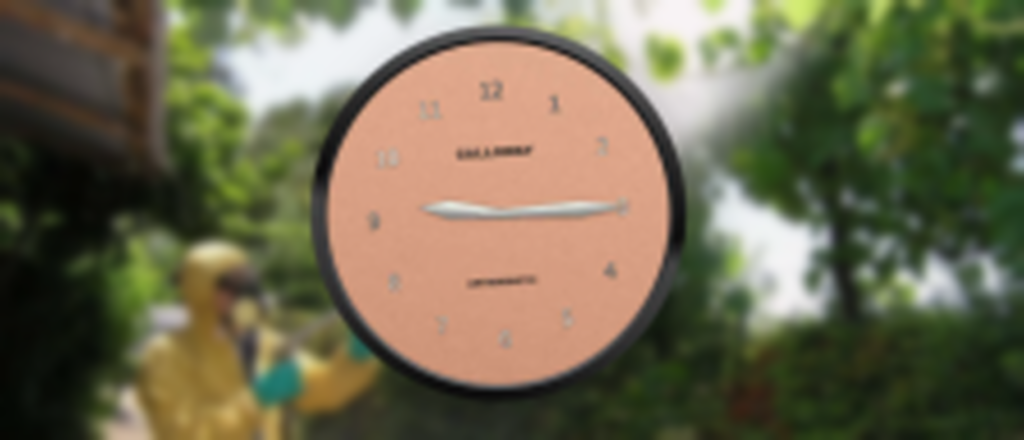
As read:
9 h 15 min
